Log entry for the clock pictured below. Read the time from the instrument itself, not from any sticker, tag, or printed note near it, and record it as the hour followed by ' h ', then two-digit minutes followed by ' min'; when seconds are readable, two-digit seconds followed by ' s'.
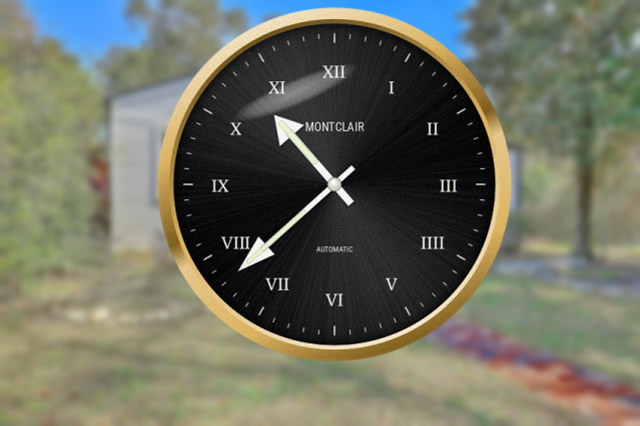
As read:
10 h 38 min
